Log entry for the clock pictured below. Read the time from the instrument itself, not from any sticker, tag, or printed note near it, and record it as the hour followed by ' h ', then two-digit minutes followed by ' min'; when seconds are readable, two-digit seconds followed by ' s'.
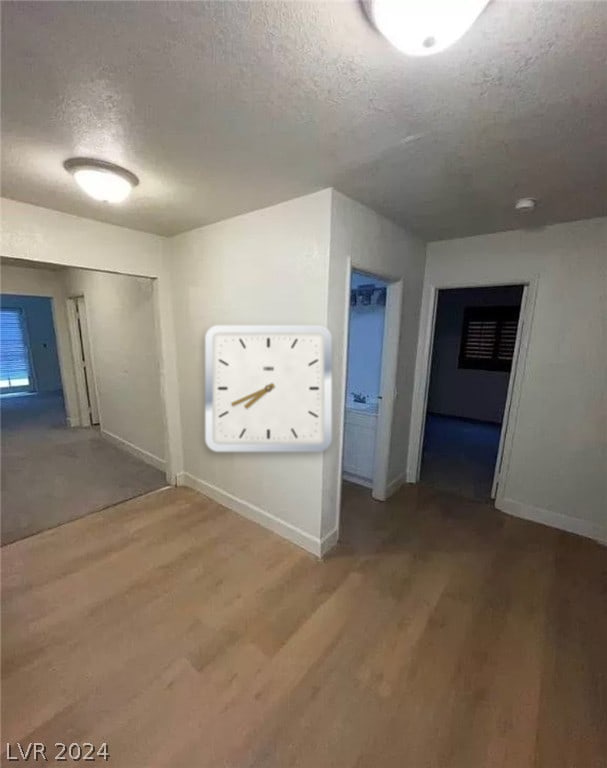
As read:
7 h 41 min
